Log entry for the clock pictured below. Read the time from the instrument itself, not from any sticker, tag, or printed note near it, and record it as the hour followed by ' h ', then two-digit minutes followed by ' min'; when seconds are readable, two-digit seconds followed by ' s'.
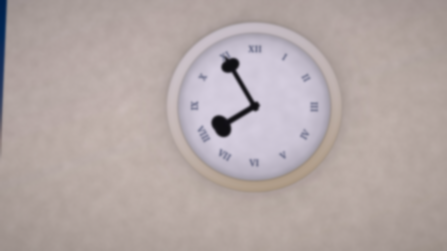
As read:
7 h 55 min
